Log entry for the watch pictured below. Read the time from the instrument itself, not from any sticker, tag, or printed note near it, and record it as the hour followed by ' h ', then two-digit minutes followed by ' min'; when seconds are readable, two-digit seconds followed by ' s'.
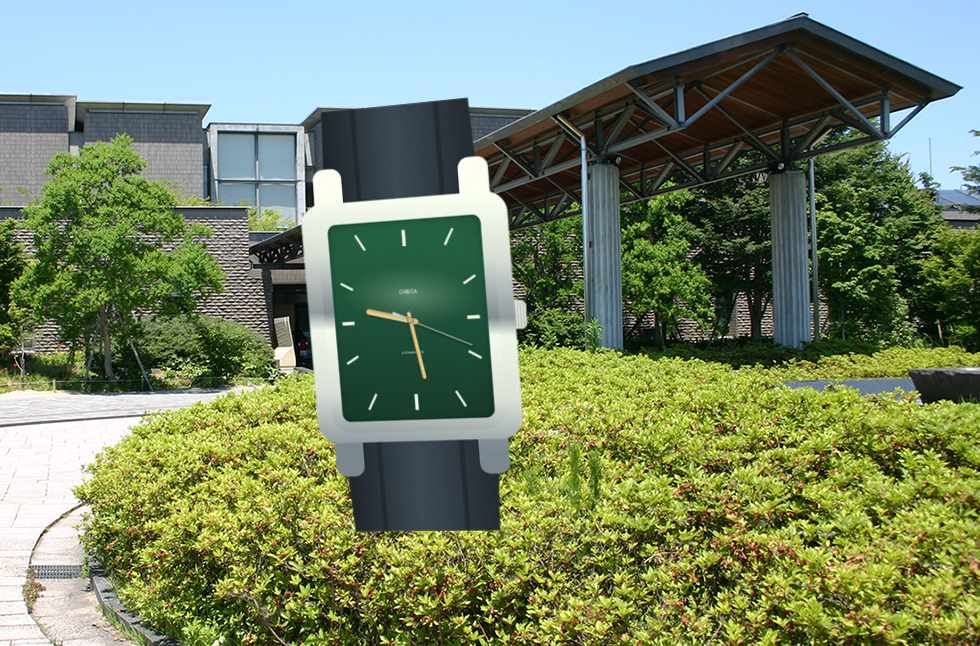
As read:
9 h 28 min 19 s
